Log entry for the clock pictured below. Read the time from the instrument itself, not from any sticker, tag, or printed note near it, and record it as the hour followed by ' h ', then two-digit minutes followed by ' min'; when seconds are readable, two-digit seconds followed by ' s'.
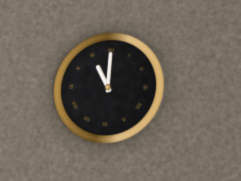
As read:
11 h 00 min
